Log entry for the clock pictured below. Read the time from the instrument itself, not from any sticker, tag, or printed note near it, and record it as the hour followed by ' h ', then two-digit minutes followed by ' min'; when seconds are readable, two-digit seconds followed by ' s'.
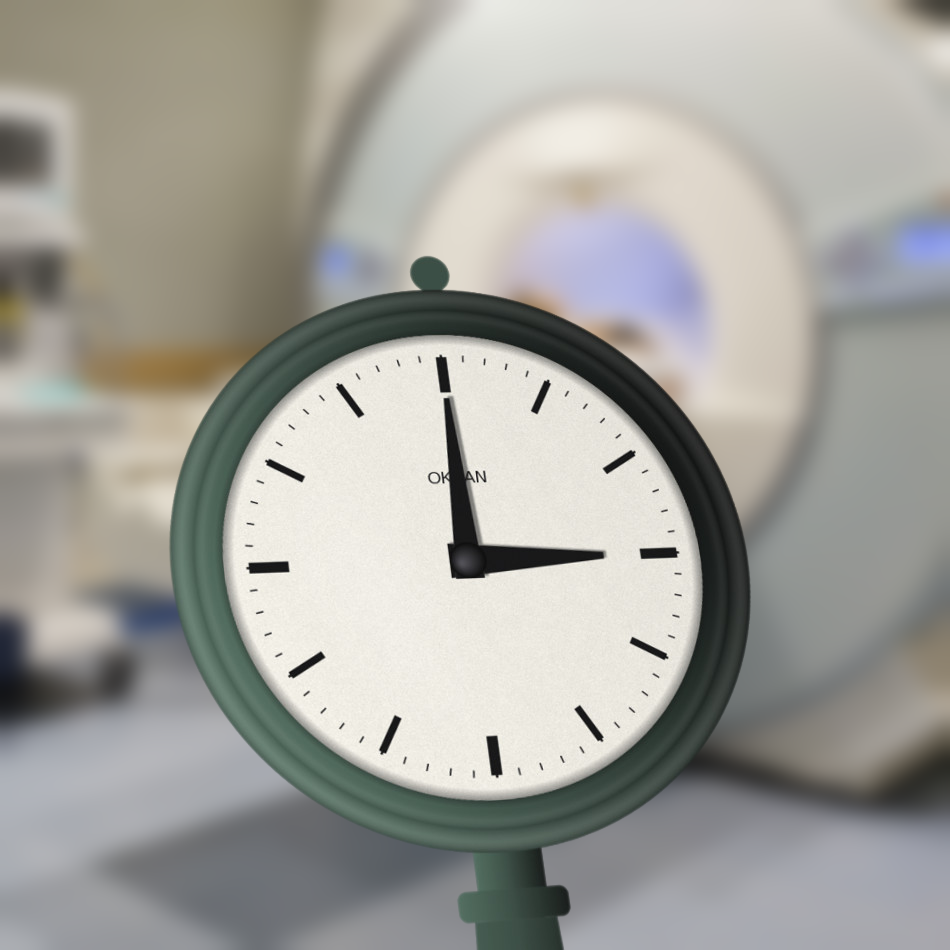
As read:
3 h 00 min
